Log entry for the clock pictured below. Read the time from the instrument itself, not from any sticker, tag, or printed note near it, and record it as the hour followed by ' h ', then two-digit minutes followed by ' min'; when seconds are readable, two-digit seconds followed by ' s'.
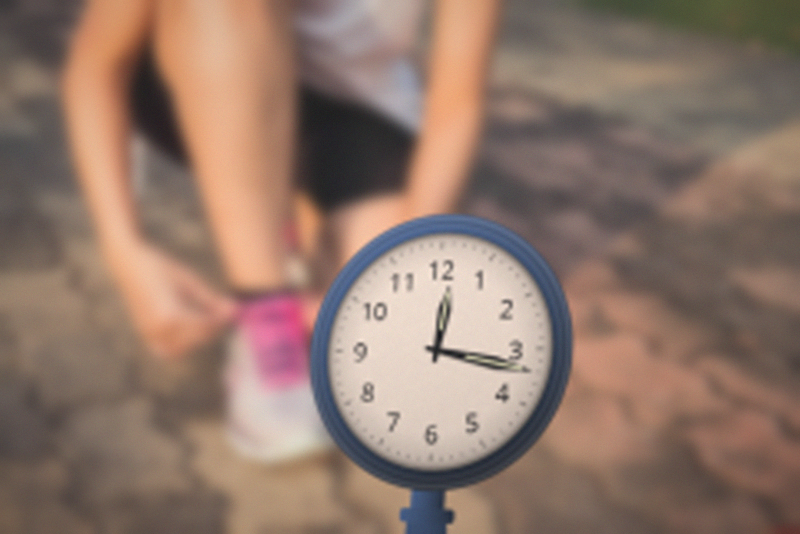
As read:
12 h 17 min
